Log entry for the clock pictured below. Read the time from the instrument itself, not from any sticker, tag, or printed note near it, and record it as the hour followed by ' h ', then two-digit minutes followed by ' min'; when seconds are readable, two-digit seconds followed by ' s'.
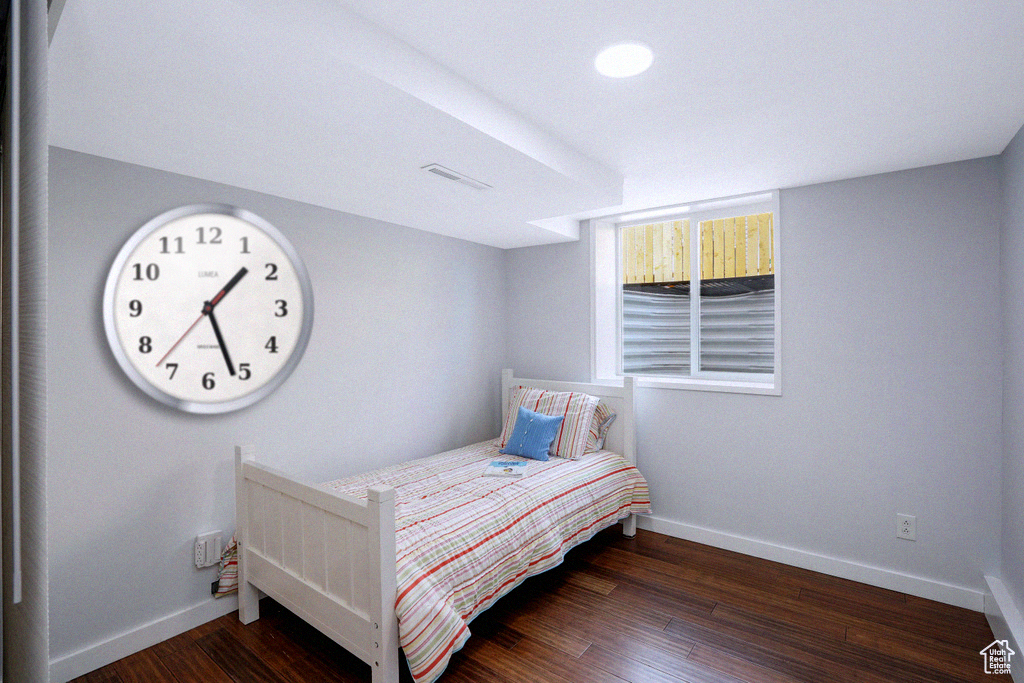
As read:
1 h 26 min 37 s
